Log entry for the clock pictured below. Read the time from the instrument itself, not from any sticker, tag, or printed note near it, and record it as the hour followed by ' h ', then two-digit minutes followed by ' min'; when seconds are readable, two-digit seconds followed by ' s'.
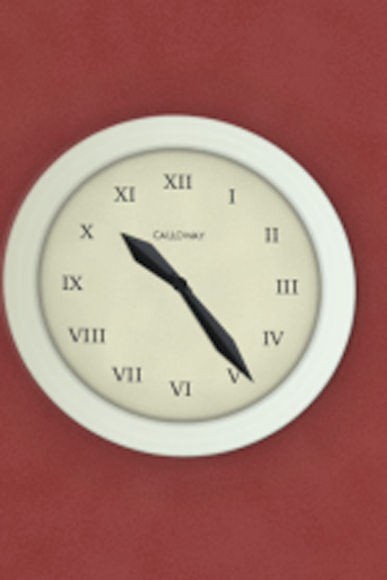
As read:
10 h 24 min
